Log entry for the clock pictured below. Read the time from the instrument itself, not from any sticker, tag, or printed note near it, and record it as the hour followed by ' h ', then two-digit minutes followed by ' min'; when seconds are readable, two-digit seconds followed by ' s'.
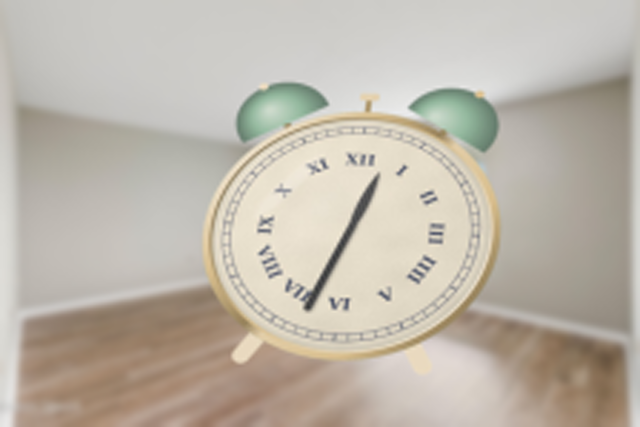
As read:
12 h 33 min
